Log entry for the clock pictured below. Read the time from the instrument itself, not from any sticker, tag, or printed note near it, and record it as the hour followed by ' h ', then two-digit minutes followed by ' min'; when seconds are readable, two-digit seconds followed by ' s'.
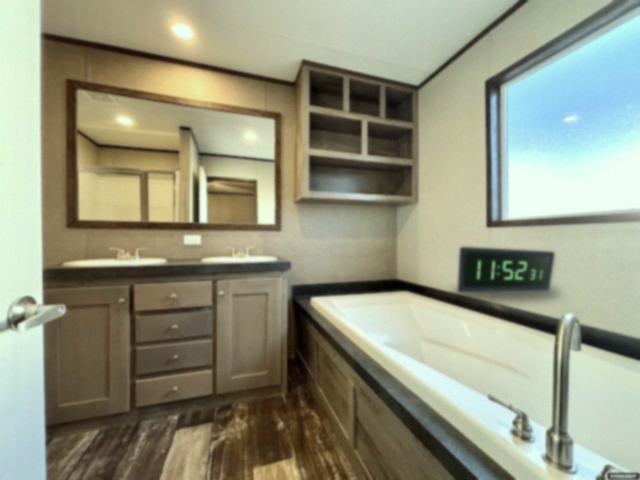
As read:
11 h 52 min
